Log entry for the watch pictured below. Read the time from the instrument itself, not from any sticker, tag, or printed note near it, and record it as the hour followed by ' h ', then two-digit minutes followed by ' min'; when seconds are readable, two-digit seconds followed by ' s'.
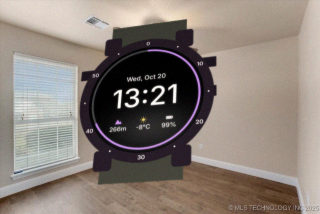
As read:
13 h 21 min
